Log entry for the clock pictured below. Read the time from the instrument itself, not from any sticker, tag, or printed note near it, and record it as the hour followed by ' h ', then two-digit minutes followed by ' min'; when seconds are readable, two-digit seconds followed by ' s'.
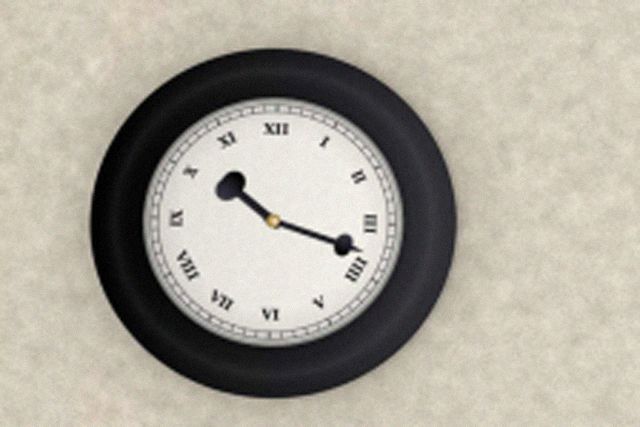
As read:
10 h 18 min
